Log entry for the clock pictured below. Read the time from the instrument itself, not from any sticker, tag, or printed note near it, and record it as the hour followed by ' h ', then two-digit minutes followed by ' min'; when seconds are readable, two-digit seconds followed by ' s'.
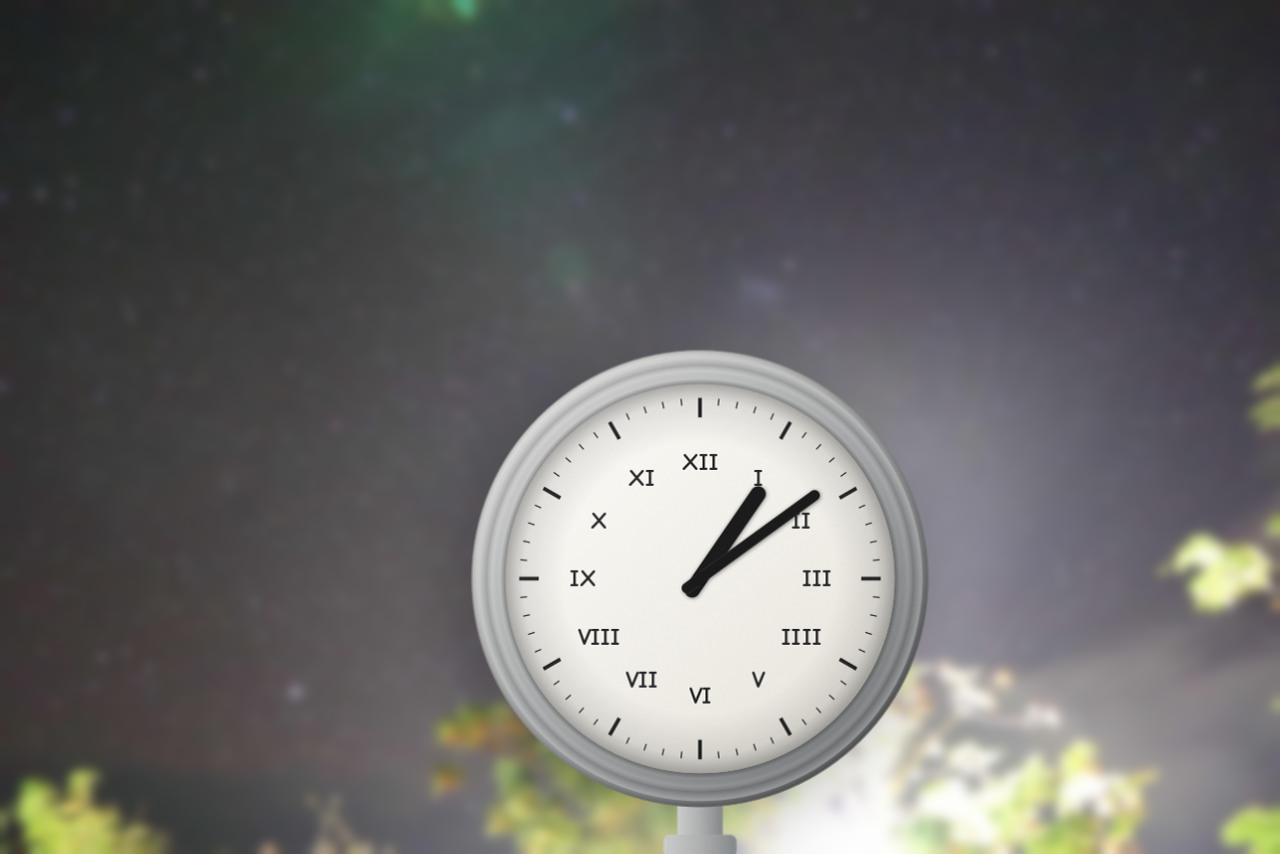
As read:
1 h 09 min
